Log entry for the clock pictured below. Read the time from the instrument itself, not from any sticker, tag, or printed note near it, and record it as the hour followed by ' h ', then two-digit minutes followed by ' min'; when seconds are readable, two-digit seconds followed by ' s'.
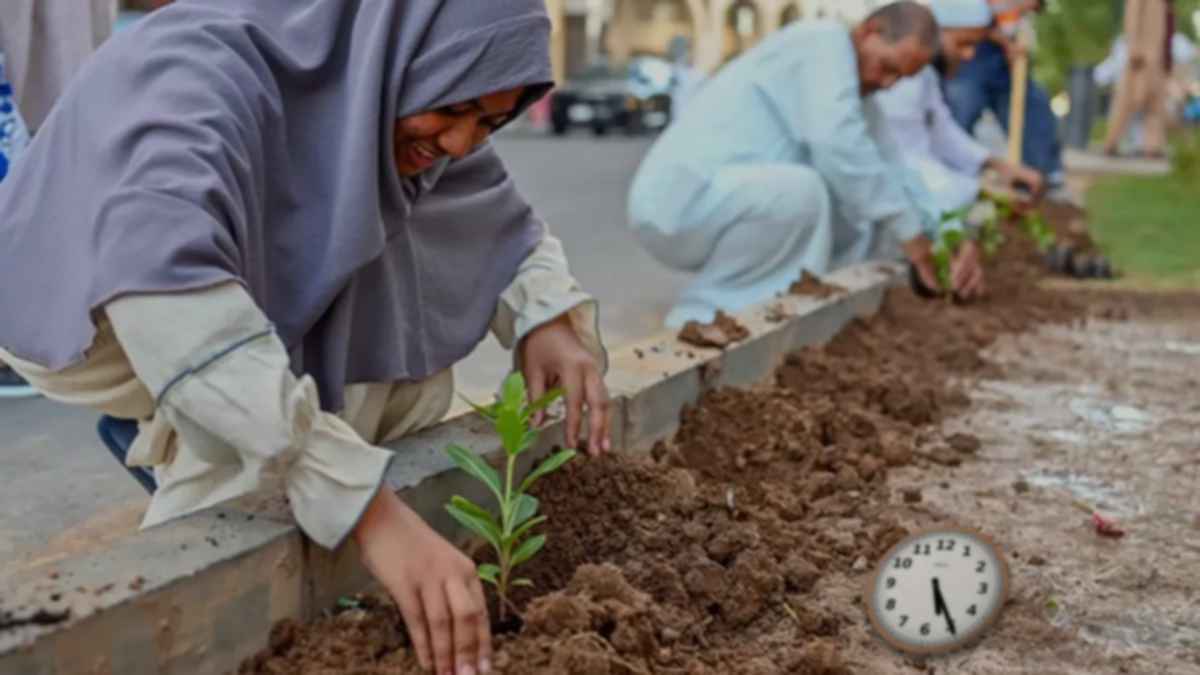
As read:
5 h 25 min
